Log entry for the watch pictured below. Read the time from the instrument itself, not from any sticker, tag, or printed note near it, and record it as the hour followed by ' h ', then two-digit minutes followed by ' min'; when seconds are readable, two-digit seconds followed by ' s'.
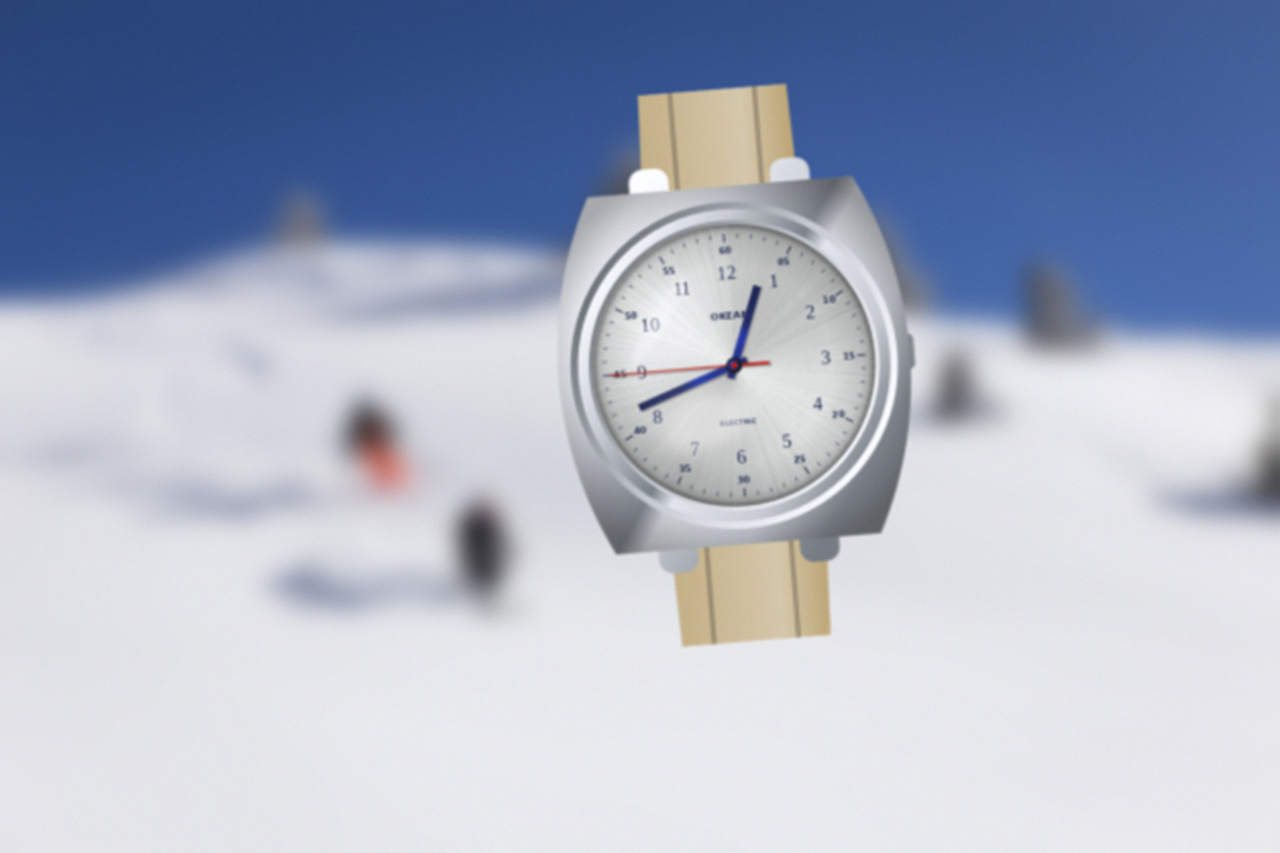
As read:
12 h 41 min 45 s
